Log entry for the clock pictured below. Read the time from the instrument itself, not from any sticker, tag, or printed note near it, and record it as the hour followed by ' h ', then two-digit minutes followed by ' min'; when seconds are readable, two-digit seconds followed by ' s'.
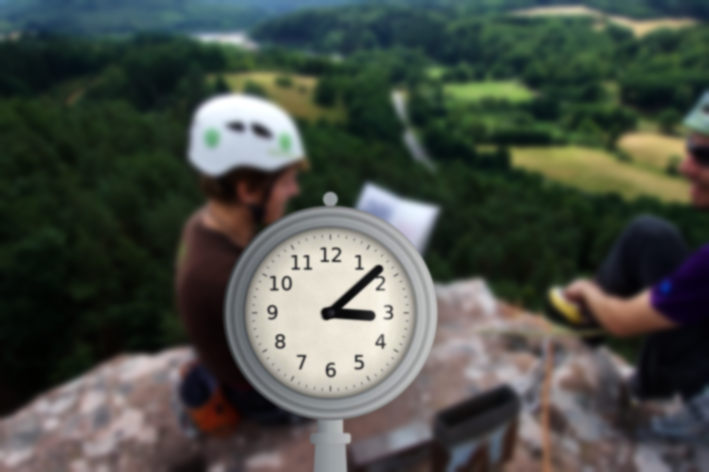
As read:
3 h 08 min
